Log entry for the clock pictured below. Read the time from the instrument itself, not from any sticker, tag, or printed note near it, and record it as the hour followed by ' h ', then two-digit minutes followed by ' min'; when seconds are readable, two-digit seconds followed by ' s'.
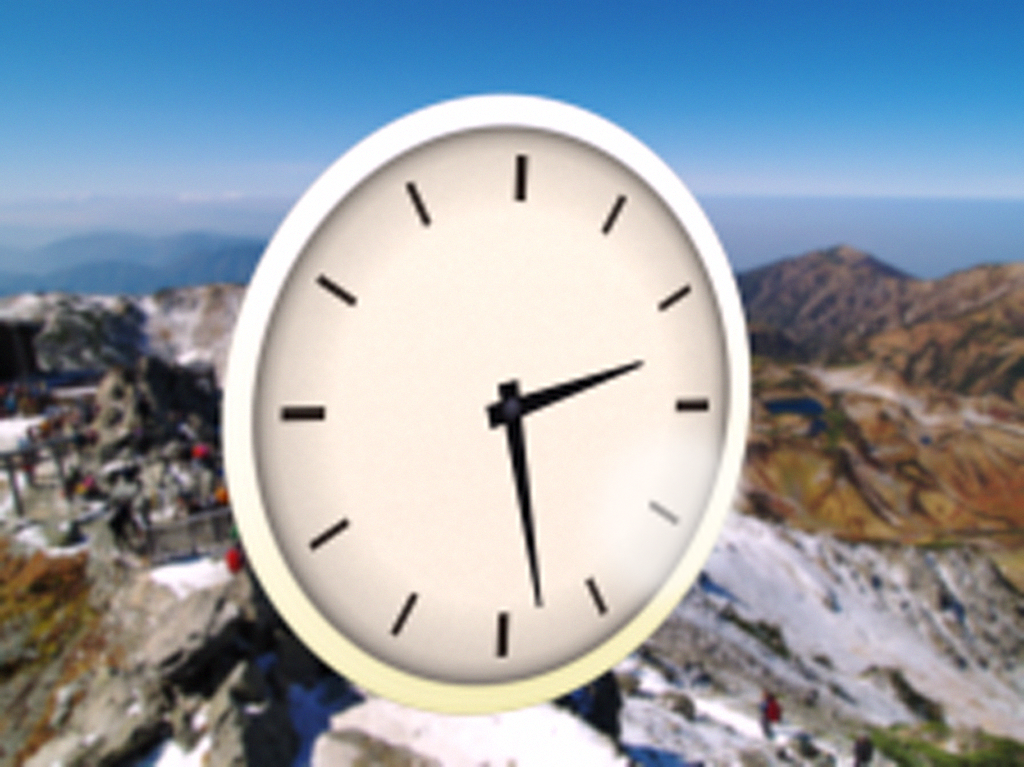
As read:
2 h 28 min
